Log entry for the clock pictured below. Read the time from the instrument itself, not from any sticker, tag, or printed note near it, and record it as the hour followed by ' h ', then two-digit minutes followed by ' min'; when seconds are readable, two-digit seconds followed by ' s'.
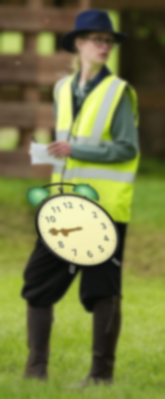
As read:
8 h 45 min
